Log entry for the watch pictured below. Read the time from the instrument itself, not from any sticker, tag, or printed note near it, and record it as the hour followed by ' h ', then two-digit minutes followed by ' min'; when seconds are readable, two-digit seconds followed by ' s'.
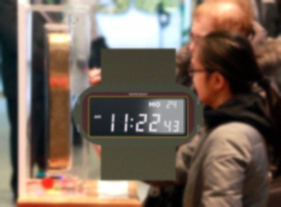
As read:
11 h 22 min 43 s
